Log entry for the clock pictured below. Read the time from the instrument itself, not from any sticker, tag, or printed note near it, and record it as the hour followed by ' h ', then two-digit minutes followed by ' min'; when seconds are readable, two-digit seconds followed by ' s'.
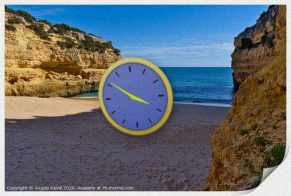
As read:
3 h 51 min
